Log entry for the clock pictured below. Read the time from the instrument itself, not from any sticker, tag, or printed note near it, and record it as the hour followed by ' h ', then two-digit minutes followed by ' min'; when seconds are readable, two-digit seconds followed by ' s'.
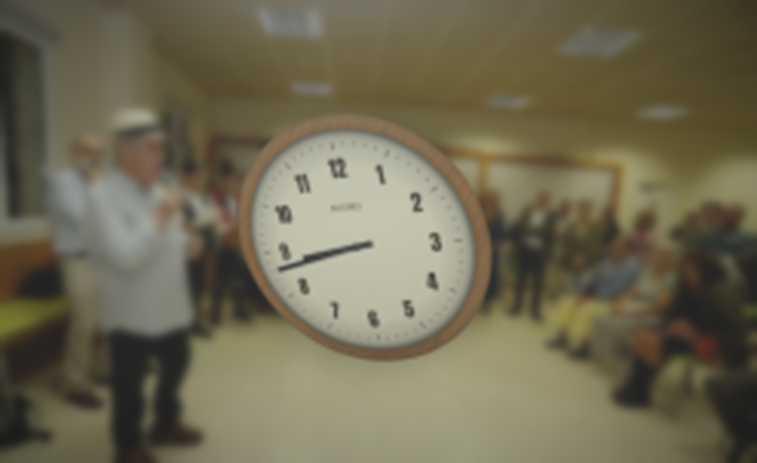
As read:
8 h 43 min
